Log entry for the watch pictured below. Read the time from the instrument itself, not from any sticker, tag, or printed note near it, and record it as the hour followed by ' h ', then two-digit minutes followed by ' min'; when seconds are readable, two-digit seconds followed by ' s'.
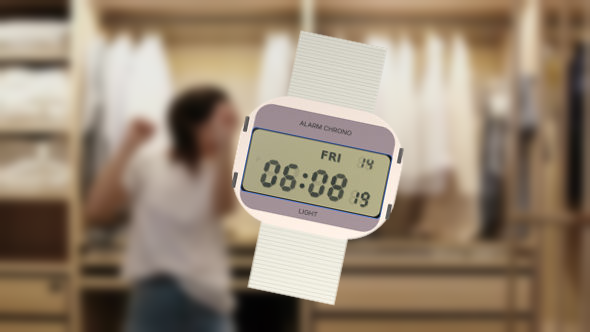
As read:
6 h 08 min 19 s
